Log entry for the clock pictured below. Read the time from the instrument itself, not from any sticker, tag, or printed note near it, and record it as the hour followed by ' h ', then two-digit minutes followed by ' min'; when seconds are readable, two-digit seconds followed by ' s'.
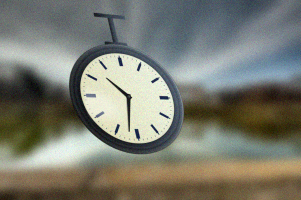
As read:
10 h 32 min
